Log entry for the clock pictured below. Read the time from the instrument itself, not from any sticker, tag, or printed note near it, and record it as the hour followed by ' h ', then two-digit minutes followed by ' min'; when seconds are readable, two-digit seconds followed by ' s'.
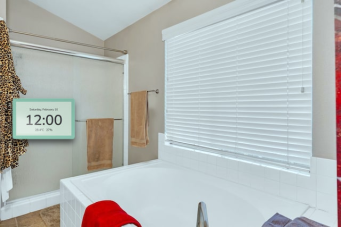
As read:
12 h 00 min
